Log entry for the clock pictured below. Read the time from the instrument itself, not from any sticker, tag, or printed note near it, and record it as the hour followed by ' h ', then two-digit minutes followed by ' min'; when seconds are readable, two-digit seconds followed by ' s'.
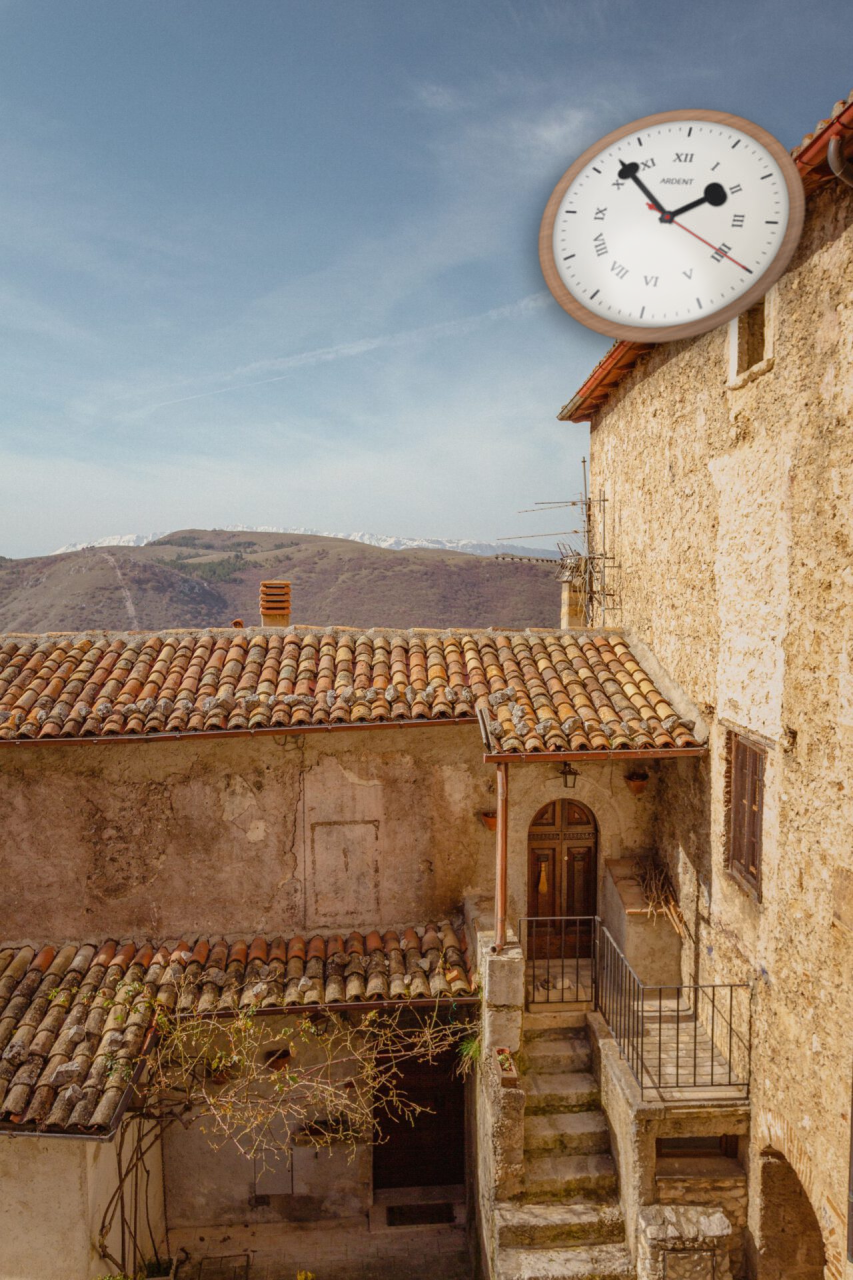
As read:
1 h 52 min 20 s
